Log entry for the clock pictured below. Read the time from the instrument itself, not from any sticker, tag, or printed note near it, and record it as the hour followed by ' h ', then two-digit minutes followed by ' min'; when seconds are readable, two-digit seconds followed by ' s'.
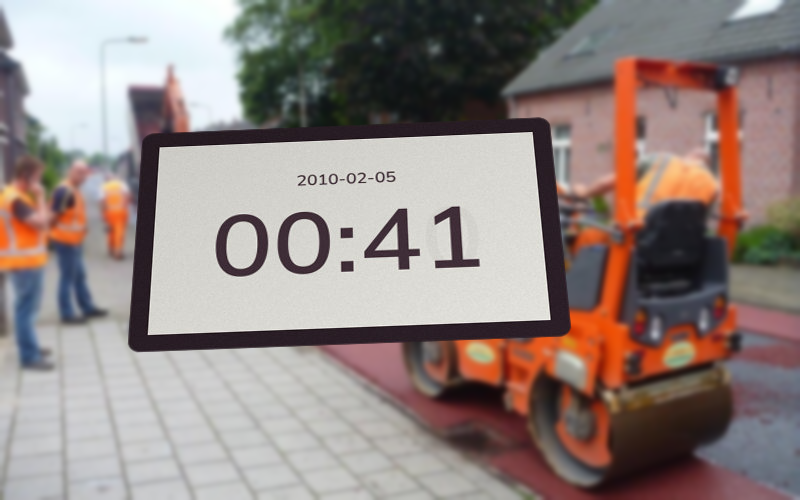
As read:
0 h 41 min
